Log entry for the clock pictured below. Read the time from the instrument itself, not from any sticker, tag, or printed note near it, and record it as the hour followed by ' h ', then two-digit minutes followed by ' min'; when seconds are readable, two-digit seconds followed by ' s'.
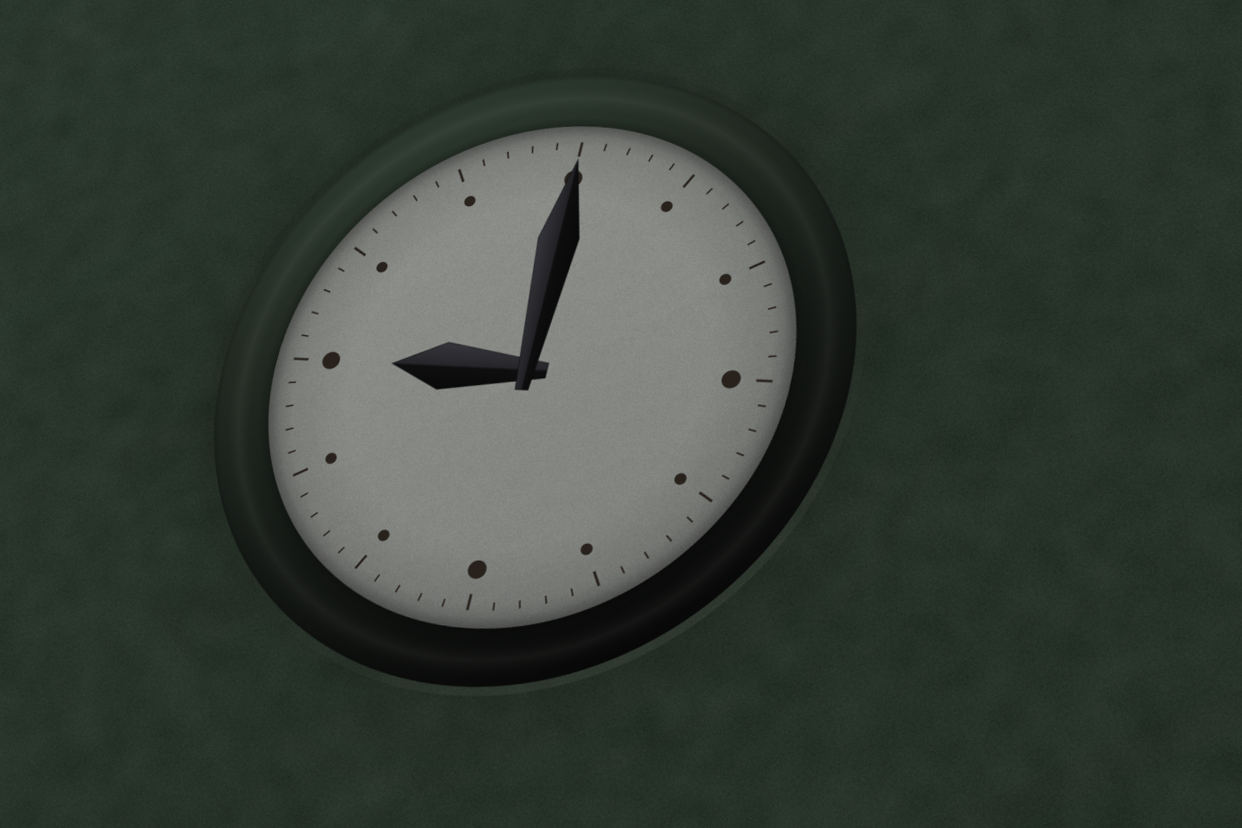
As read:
9 h 00 min
